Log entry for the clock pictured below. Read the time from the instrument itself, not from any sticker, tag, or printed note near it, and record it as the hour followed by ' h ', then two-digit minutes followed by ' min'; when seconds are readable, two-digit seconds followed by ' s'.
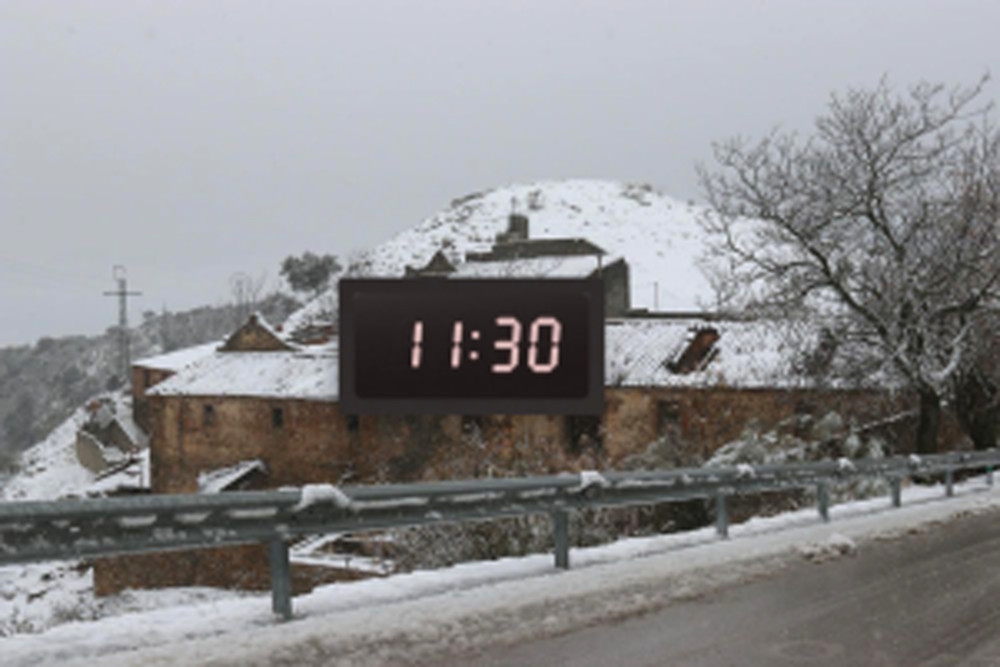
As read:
11 h 30 min
